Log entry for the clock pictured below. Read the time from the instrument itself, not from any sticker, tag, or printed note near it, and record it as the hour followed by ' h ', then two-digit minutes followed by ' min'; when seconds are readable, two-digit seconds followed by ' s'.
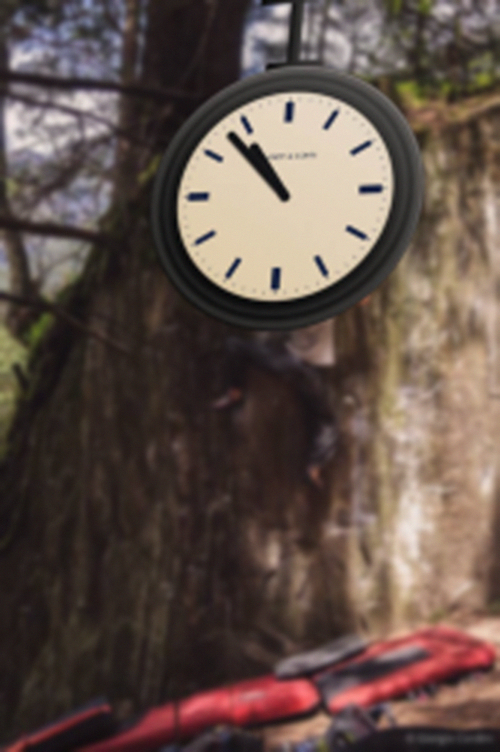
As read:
10 h 53 min
